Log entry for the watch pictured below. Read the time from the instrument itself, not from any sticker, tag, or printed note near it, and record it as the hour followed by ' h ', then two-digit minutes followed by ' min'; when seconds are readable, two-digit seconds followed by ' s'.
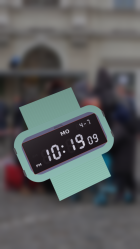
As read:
10 h 19 min 09 s
